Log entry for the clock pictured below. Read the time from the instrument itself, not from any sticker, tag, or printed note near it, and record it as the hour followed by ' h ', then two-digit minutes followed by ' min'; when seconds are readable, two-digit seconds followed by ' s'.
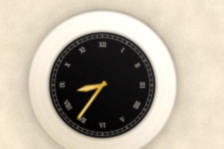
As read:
8 h 36 min
